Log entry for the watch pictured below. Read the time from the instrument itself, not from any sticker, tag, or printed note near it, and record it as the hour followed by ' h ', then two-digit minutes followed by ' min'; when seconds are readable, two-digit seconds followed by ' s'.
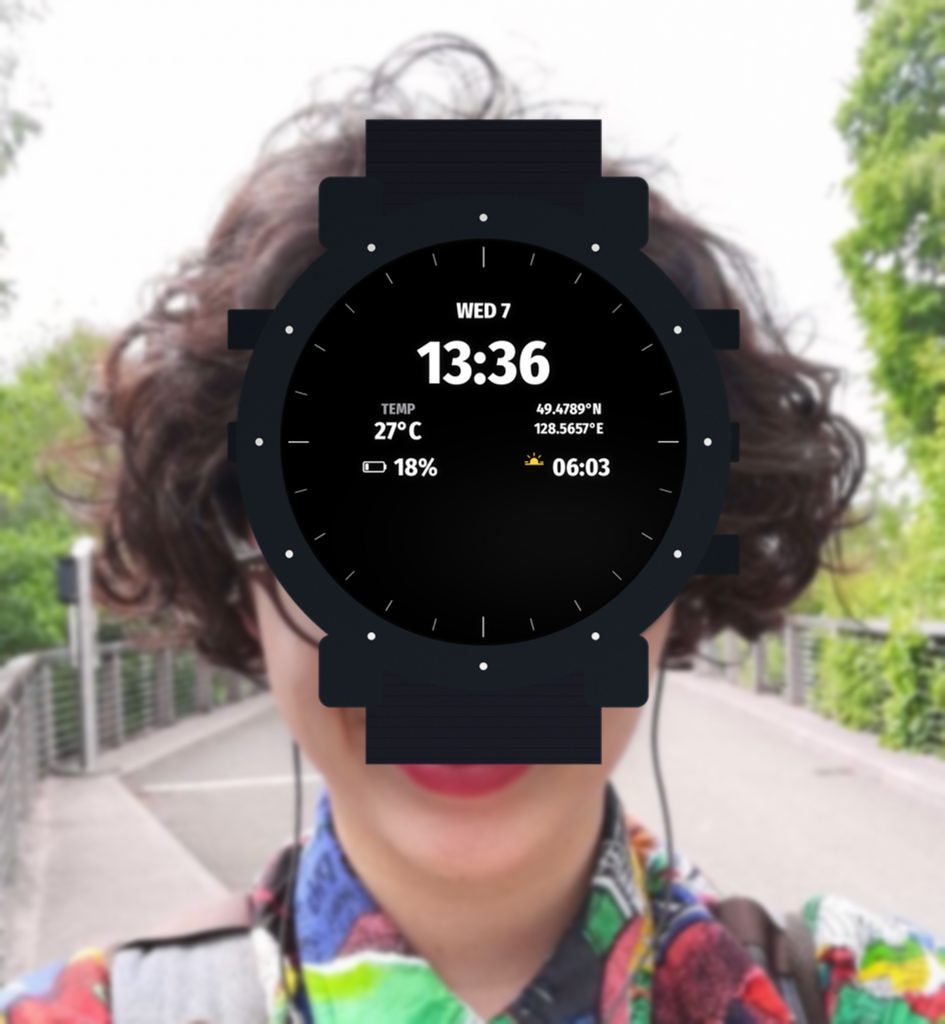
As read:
13 h 36 min
